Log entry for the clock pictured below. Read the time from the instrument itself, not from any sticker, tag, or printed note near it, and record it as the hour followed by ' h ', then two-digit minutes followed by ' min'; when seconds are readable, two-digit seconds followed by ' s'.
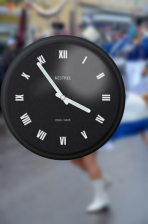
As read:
3 h 54 min
